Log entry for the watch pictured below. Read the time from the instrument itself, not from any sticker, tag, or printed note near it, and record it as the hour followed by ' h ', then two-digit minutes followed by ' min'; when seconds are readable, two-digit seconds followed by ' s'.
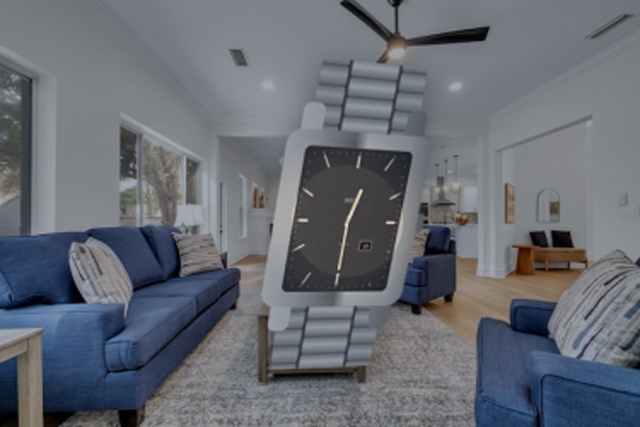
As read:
12 h 30 min
